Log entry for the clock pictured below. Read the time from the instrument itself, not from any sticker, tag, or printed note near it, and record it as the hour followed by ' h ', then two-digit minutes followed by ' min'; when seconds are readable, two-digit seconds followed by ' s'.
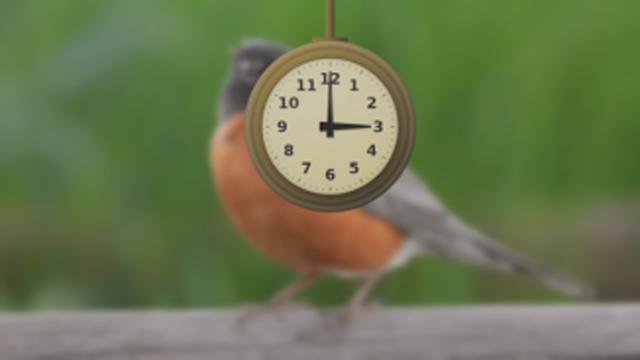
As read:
3 h 00 min
